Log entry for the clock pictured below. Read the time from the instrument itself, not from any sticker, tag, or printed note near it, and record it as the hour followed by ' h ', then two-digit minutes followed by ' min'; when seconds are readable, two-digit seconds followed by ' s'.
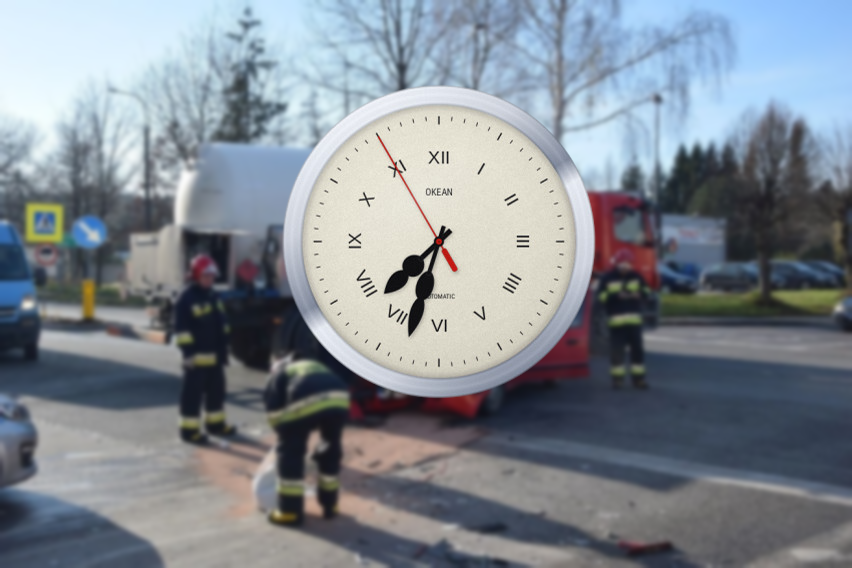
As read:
7 h 32 min 55 s
